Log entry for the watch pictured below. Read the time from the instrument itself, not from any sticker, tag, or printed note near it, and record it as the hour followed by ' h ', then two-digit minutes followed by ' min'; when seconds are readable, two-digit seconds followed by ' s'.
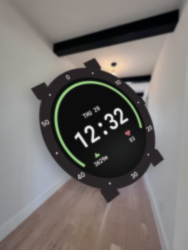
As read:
12 h 32 min
